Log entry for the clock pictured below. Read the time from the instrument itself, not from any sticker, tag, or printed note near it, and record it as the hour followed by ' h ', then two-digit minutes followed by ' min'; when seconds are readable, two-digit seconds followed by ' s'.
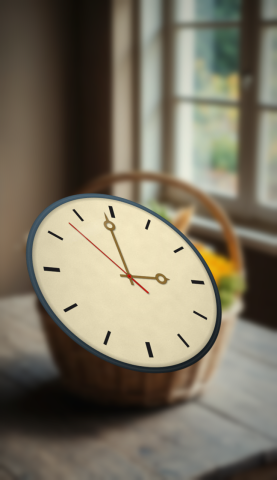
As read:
2 h 58 min 53 s
